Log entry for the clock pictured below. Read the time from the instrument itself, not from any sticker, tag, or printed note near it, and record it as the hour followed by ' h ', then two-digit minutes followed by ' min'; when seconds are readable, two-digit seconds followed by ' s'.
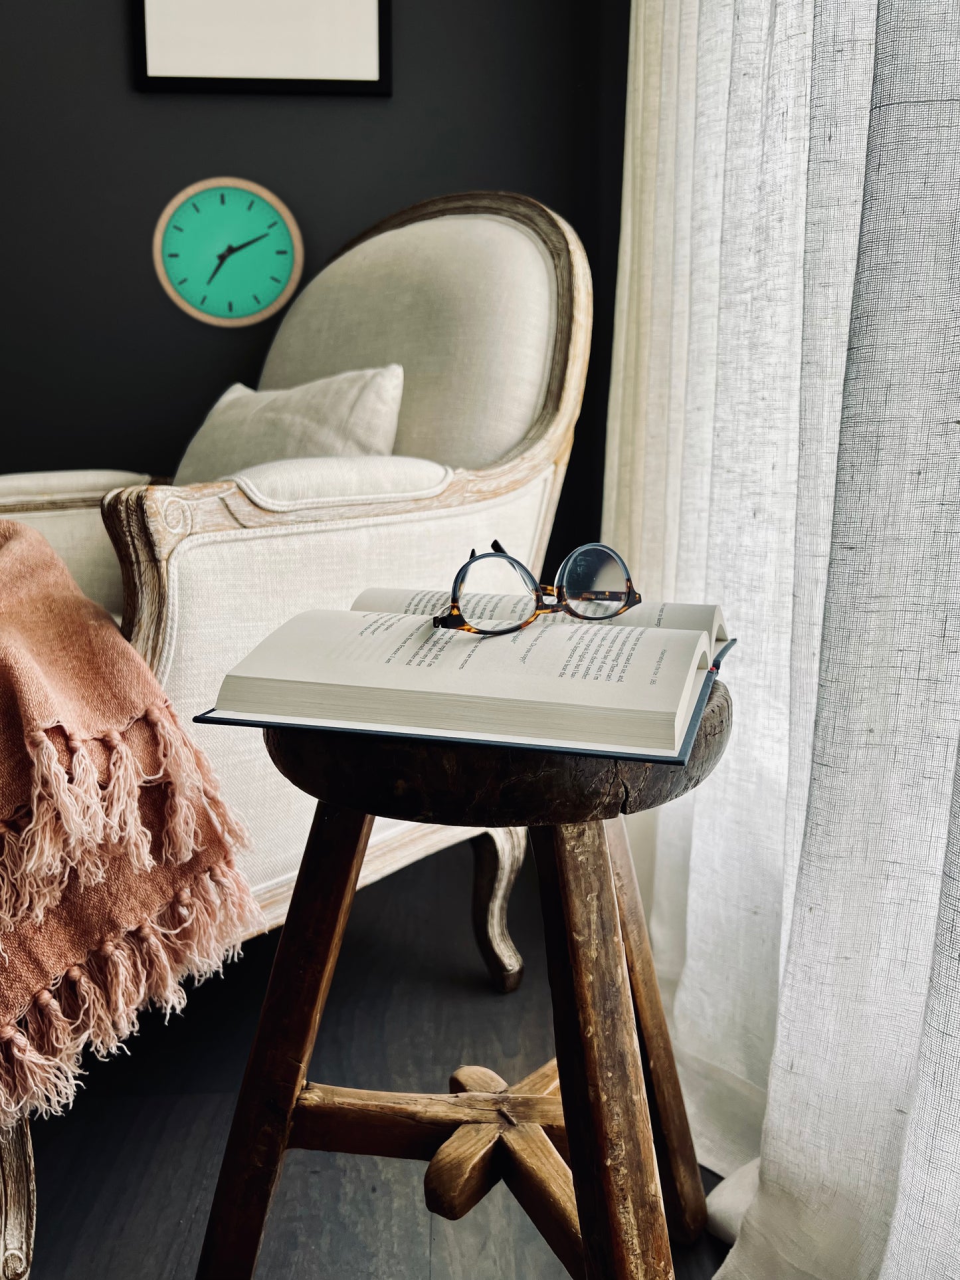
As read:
7 h 11 min
